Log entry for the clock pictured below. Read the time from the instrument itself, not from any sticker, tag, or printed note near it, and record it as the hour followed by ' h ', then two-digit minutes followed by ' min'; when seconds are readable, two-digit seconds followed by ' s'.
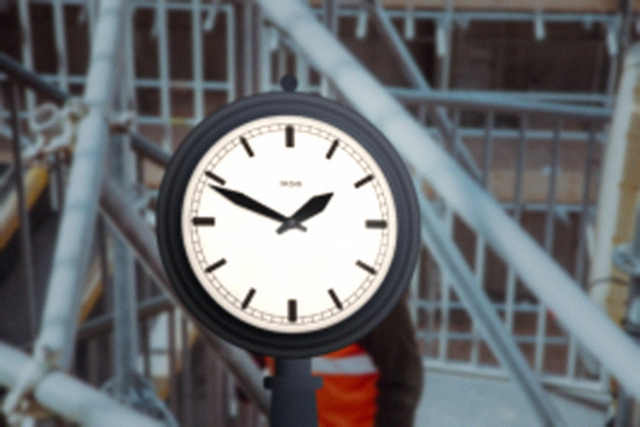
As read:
1 h 49 min
